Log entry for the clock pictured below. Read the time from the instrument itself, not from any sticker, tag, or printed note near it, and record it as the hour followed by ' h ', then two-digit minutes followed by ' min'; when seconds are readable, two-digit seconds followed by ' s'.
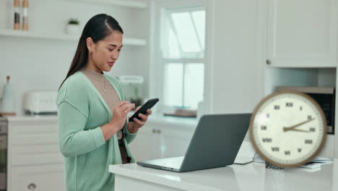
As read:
3 h 11 min
